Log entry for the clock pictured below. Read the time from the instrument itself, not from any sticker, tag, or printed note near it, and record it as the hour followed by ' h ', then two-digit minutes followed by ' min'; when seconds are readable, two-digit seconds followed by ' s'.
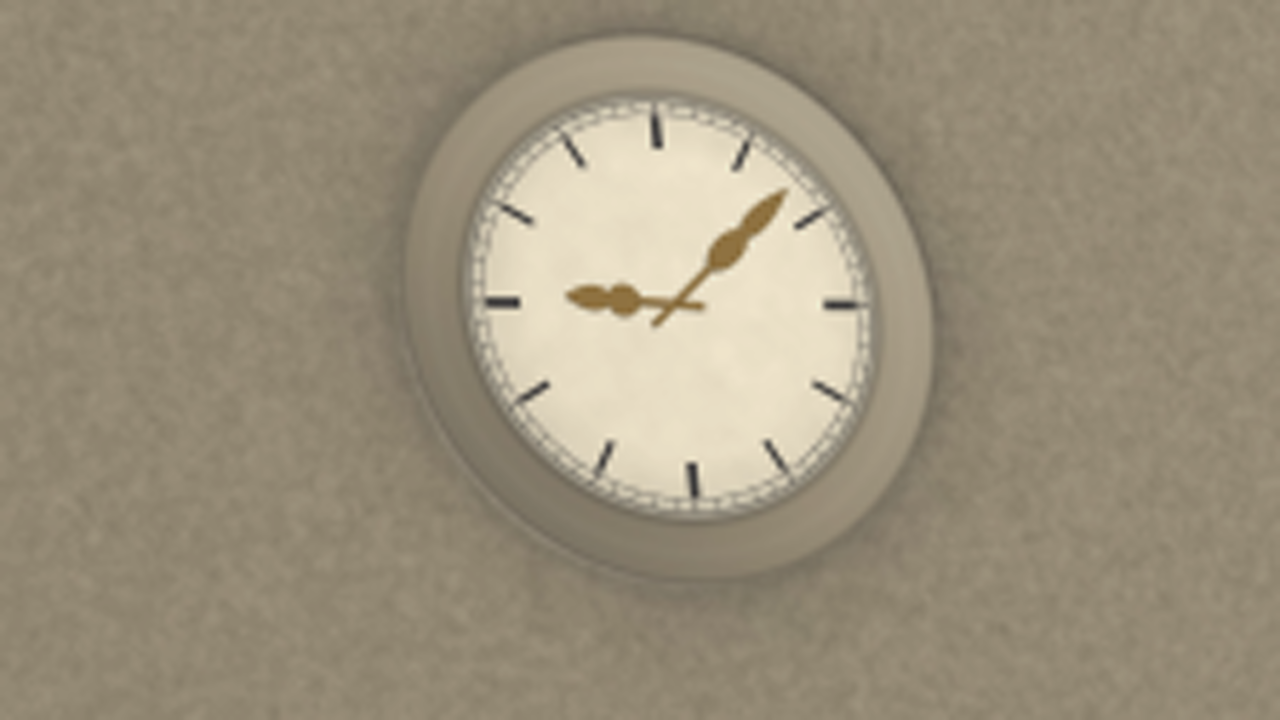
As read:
9 h 08 min
